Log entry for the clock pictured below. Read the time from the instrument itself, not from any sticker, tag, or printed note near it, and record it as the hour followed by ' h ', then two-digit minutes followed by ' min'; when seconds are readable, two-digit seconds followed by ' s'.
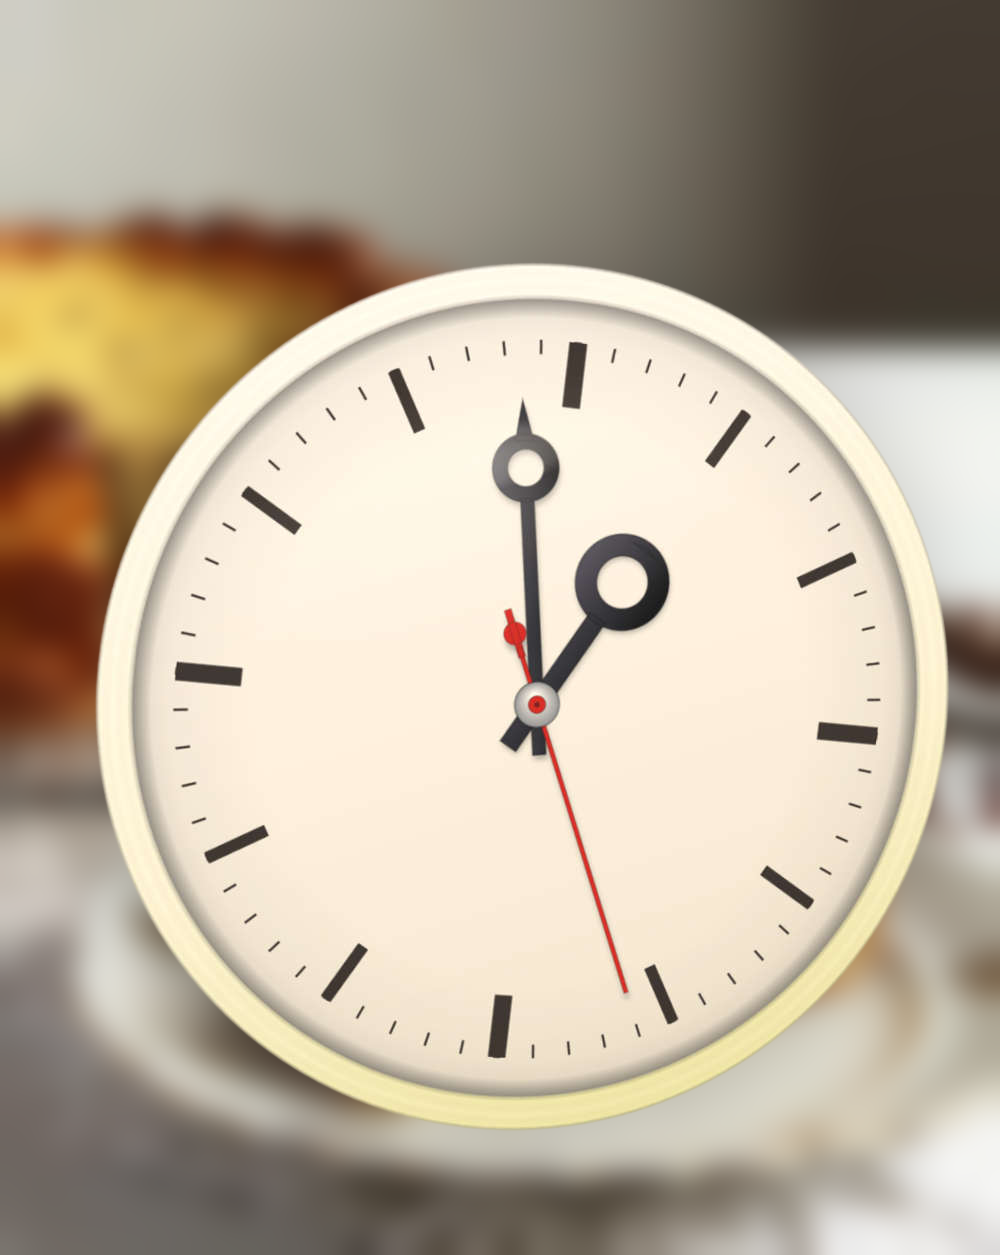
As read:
12 h 58 min 26 s
